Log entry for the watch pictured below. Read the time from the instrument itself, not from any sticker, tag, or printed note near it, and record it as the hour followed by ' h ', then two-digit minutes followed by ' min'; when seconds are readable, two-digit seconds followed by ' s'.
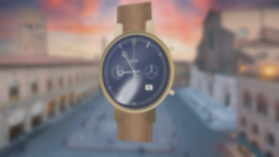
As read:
8 h 55 min
